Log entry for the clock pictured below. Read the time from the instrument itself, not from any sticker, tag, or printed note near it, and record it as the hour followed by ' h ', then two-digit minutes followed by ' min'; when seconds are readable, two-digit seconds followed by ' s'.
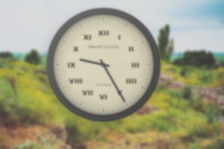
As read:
9 h 25 min
